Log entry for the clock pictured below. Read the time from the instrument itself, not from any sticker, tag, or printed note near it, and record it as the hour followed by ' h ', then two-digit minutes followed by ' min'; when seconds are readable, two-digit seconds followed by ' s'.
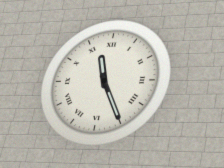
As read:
11 h 25 min
